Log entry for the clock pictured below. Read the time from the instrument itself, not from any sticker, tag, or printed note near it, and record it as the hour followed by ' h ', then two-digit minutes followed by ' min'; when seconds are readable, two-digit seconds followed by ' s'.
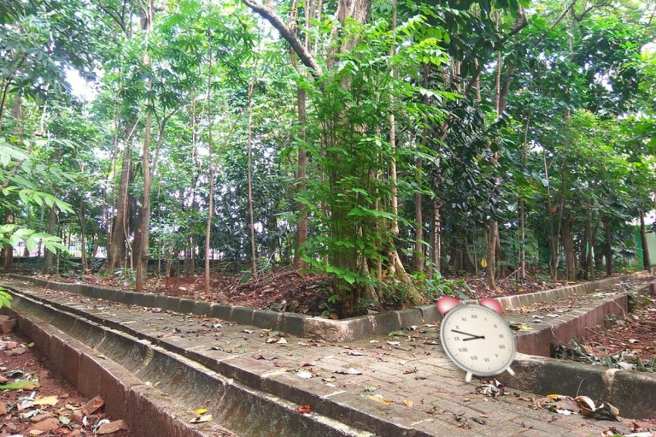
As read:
8 h 48 min
